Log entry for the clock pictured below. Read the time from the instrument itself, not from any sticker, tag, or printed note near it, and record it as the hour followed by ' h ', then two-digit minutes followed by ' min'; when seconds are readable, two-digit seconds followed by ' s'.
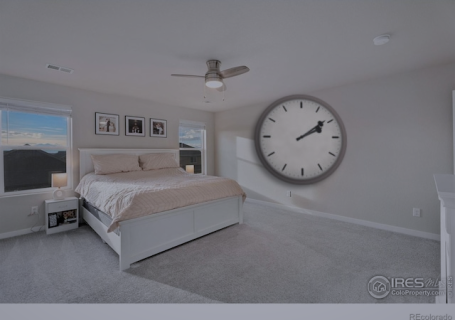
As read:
2 h 09 min
